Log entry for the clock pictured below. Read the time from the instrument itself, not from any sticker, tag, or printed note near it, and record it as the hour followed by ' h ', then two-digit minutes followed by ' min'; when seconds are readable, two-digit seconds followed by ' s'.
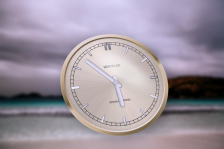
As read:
5 h 53 min
